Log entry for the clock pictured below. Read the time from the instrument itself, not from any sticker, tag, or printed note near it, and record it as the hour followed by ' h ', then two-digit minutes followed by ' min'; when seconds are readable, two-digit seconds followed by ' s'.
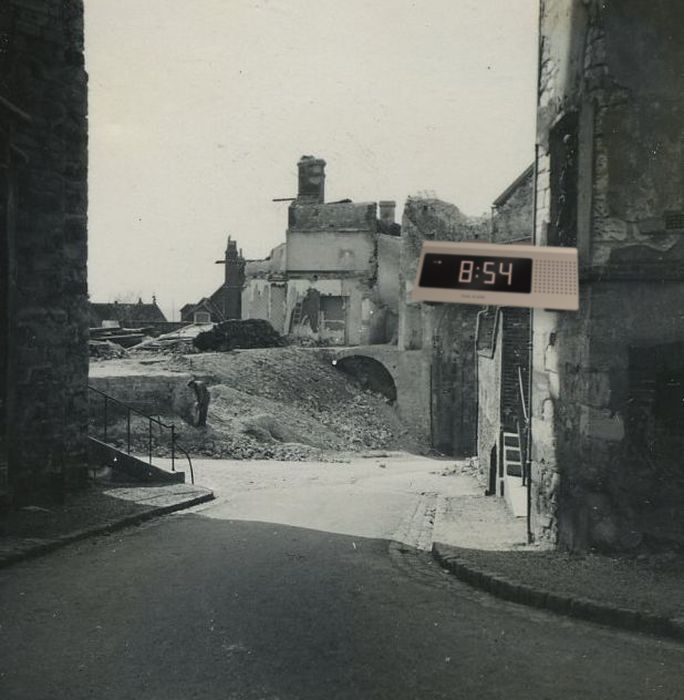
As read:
8 h 54 min
